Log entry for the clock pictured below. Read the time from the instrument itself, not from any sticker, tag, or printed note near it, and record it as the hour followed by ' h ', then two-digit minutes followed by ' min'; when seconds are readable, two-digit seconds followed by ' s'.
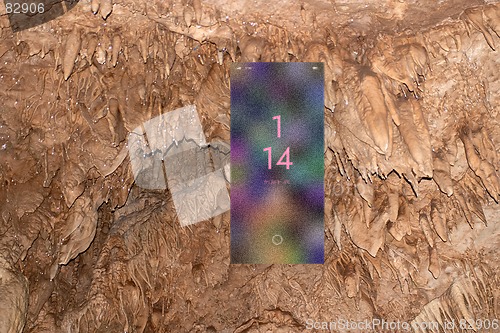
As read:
1 h 14 min
